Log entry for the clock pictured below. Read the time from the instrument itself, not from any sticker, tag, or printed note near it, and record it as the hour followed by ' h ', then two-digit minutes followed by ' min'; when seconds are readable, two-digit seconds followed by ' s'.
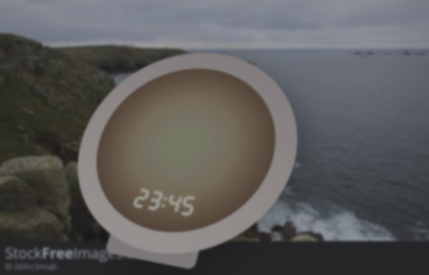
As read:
23 h 45 min
